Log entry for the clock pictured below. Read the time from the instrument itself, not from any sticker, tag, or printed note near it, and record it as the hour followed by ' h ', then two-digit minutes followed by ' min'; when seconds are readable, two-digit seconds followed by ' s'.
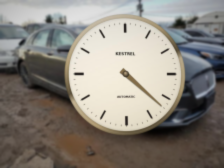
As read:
4 h 22 min
